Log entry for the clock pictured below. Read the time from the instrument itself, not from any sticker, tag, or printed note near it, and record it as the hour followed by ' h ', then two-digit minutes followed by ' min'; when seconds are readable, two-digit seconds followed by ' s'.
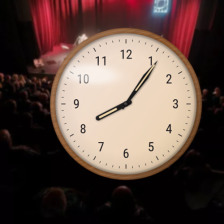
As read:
8 h 06 min
